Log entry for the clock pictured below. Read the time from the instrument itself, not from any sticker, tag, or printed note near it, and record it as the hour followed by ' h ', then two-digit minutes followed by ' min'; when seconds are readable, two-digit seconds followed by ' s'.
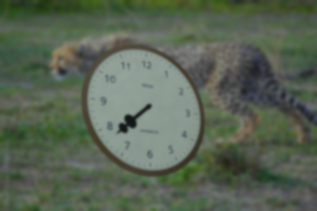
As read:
7 h 38 min
